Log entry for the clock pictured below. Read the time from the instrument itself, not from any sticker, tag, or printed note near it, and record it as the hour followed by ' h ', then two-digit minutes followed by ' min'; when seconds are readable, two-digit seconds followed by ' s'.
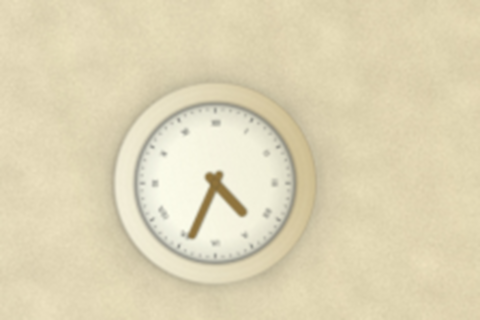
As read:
4 h 34 min
